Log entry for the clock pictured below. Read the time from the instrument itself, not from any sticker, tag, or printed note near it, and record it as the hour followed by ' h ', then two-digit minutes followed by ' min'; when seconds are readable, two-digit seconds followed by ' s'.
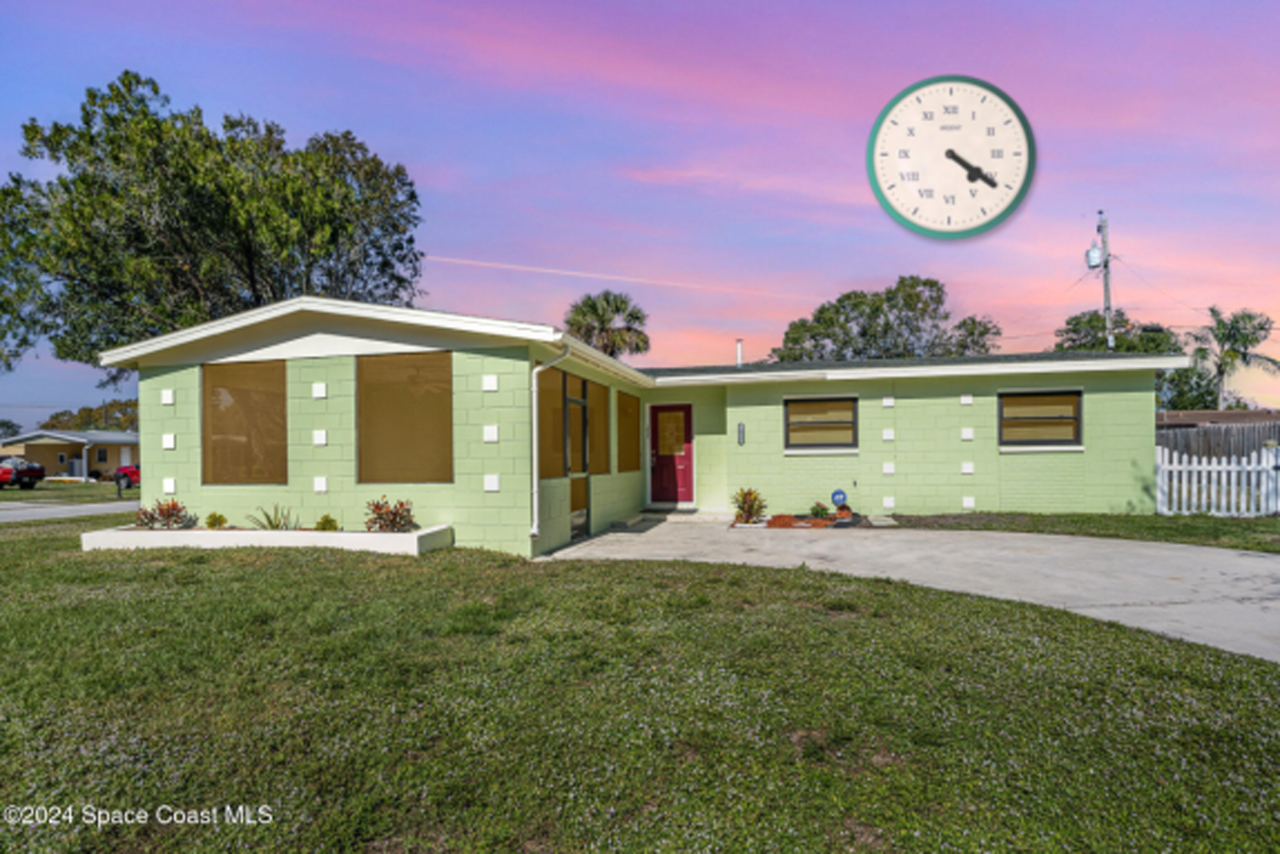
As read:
4 h 21 min
